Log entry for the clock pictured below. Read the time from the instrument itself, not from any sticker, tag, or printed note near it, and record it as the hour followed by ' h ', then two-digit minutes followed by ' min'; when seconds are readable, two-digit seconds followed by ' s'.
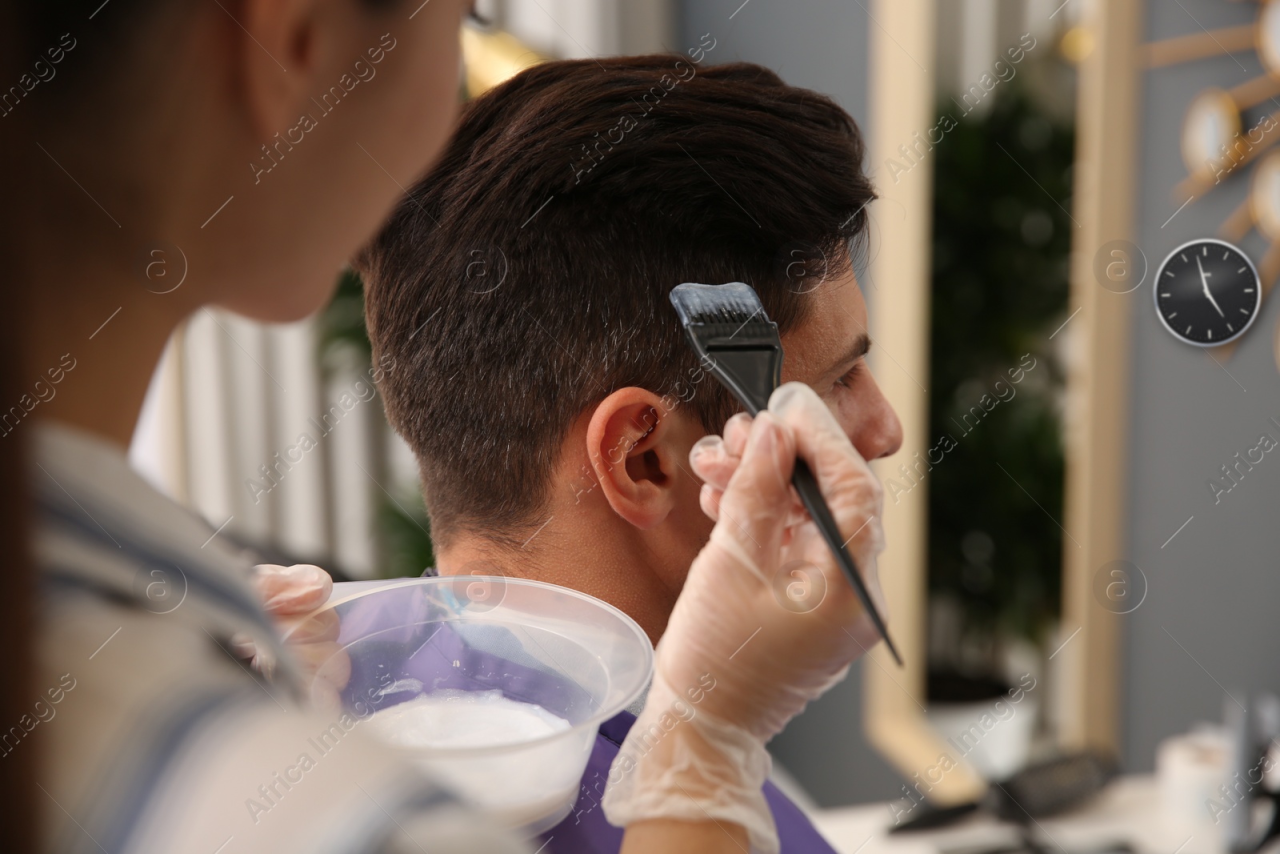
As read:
4 h 58 min
